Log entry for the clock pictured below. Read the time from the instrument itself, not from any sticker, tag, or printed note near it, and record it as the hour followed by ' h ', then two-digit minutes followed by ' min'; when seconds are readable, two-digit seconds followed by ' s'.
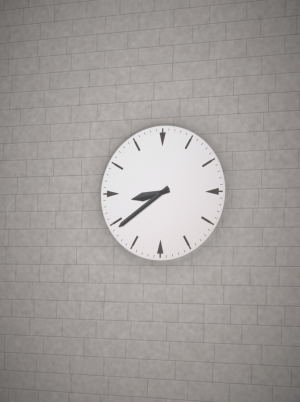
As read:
8 h 39 min
